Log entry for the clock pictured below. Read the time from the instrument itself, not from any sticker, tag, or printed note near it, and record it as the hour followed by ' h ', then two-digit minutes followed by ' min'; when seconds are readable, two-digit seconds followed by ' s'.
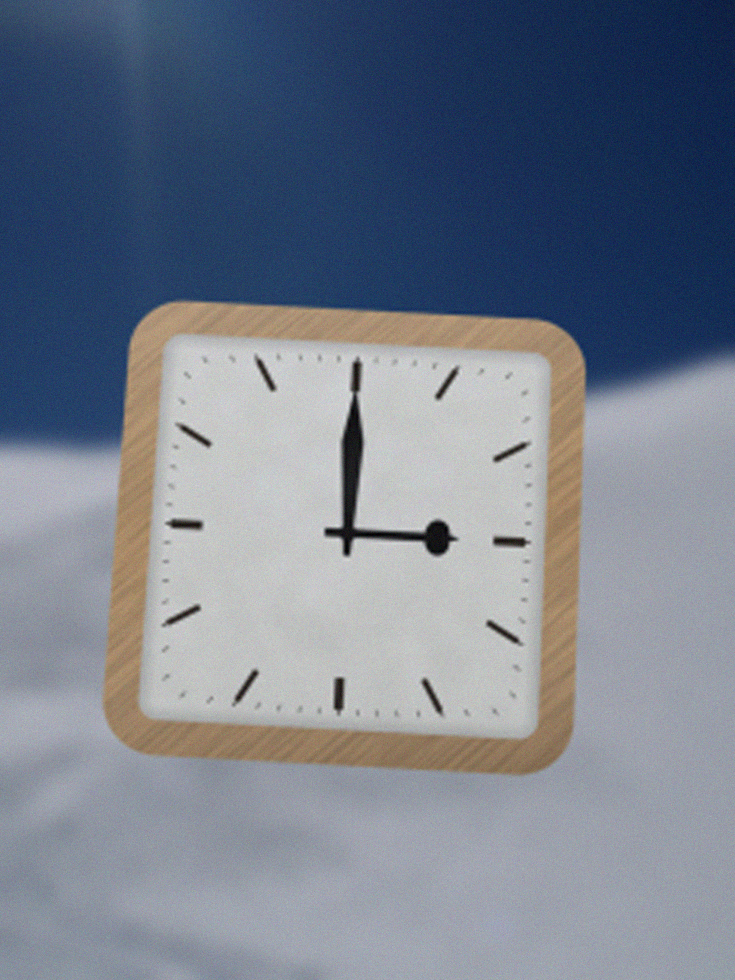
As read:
3 h 00 min
